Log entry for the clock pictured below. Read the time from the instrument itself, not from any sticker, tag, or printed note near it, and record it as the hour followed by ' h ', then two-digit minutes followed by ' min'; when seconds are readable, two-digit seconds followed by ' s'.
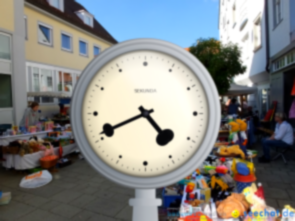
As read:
4 h 41 min
